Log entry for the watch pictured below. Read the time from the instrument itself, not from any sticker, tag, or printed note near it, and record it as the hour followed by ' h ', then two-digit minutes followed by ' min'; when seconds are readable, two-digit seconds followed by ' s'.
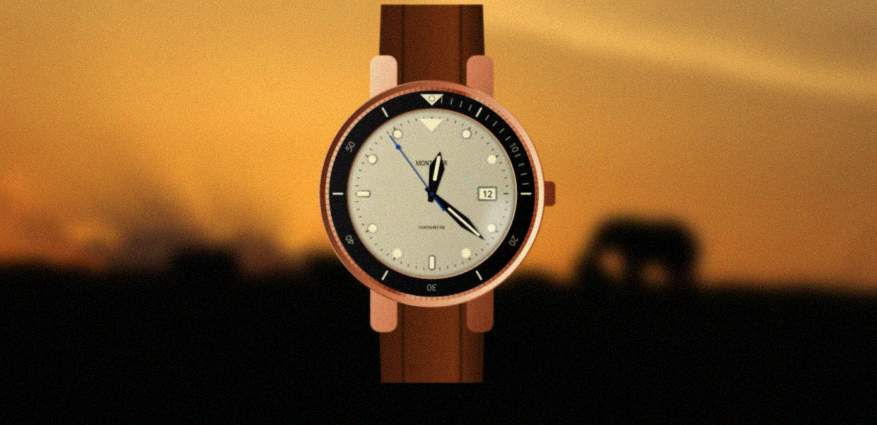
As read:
12 h 21 min 54 s
